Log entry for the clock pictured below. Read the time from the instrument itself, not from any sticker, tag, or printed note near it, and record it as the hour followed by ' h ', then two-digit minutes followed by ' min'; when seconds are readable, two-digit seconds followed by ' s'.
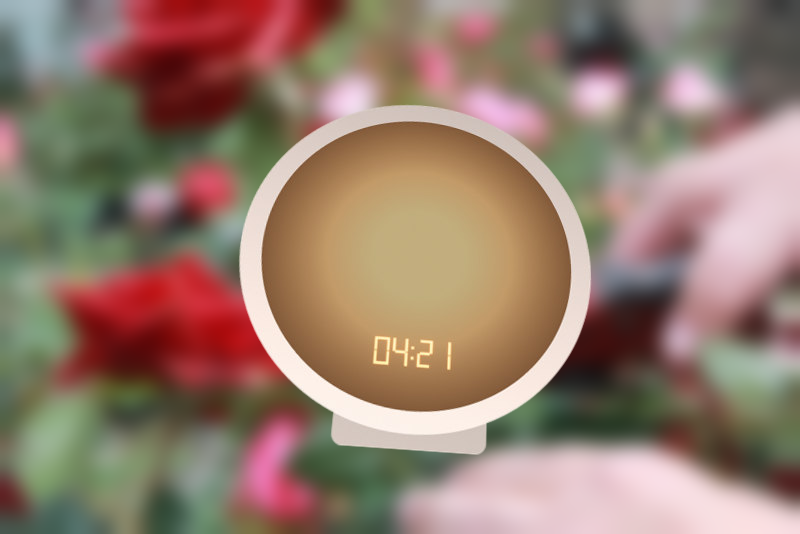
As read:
4 h 21 min
